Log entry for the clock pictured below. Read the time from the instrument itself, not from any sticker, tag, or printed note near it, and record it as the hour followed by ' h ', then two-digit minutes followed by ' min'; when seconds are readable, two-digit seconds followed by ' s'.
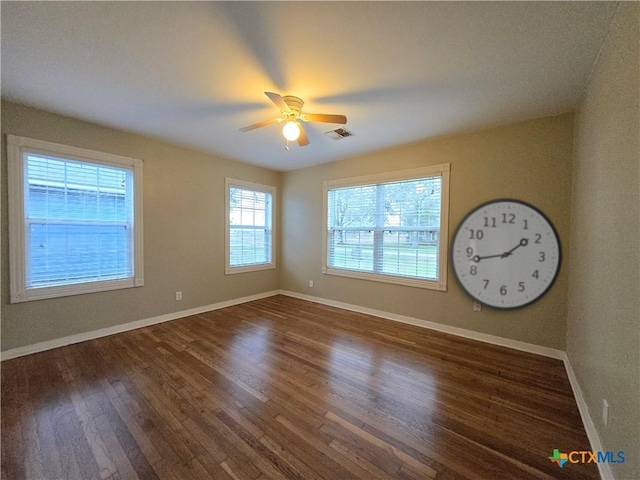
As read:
1 h 43 min
